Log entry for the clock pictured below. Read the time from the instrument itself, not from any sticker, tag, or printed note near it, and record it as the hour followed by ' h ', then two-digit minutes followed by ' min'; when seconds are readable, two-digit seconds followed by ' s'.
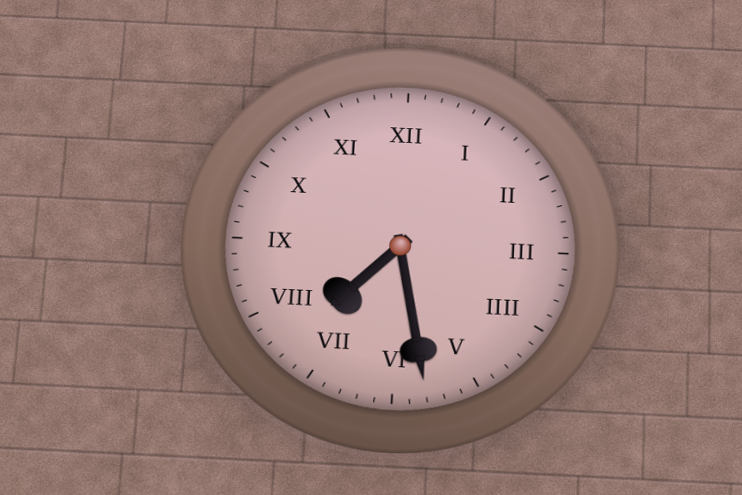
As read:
7 h 28 min
